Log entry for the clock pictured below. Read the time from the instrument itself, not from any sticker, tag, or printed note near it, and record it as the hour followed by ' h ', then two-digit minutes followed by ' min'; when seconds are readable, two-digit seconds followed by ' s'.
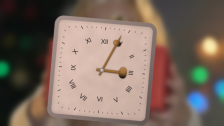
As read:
3 h 04 min
